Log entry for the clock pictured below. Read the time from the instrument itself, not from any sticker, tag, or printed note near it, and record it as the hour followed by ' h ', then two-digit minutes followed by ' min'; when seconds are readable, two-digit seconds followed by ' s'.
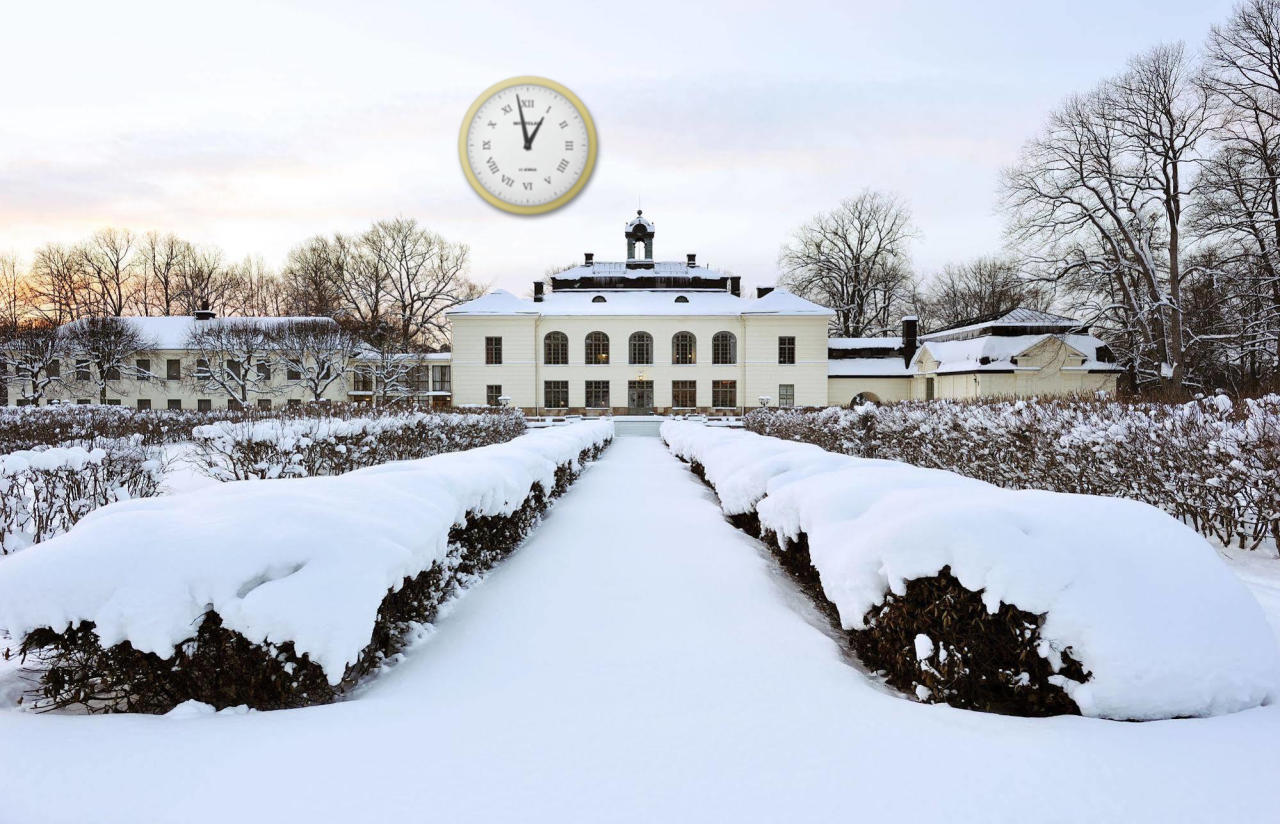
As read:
12 h 58 min
